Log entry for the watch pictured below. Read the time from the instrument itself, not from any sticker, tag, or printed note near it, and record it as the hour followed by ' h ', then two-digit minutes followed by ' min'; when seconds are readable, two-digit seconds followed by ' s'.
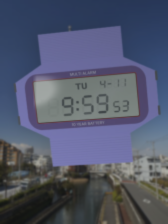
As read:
9 h 59 min 53 s
